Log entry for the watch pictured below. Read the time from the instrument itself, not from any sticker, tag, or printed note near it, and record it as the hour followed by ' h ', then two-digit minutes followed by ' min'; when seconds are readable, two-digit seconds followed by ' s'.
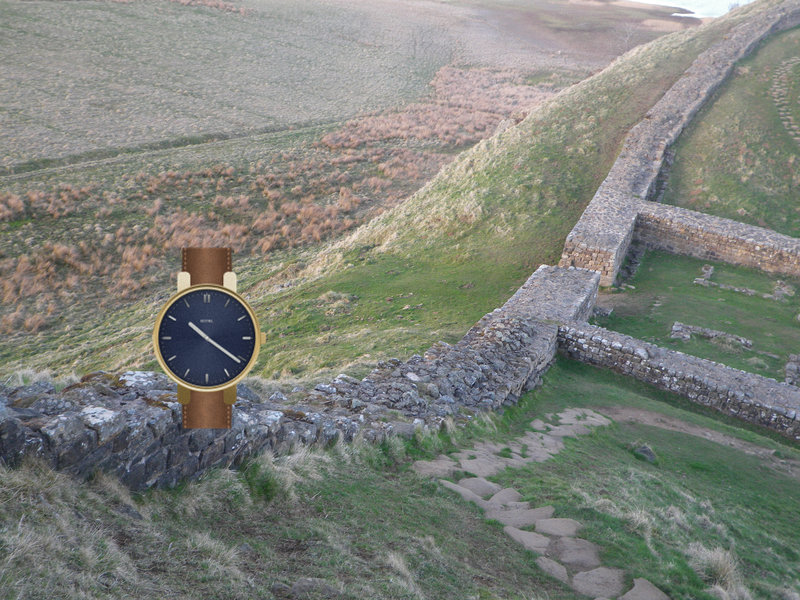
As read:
10 h 21 min
